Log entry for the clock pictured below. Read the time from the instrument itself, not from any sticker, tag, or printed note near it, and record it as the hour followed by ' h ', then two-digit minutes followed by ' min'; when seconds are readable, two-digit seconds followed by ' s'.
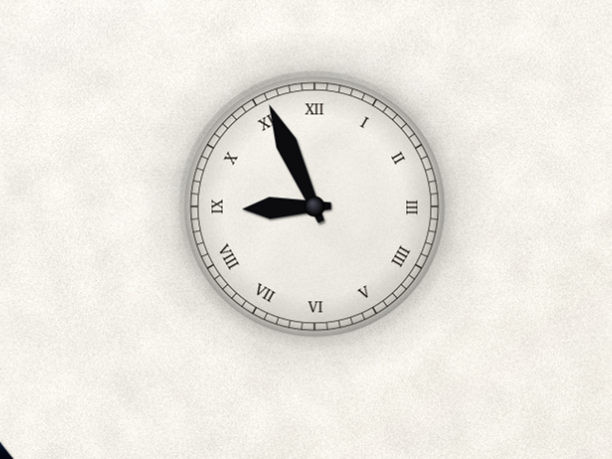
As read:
8 h 56 min
